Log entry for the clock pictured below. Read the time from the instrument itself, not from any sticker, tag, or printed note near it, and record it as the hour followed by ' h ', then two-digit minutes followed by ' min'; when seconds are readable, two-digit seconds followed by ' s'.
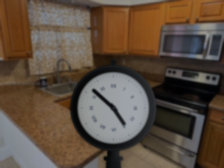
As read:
4 h 52 min
